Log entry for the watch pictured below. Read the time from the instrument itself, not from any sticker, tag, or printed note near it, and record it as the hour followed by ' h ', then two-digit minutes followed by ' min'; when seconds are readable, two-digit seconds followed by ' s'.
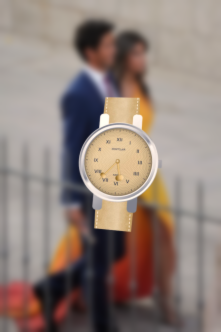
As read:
5 h 37 min
